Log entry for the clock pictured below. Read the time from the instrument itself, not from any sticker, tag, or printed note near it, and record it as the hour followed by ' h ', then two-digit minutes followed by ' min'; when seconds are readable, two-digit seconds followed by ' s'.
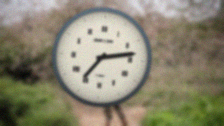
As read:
7 h 13 min
